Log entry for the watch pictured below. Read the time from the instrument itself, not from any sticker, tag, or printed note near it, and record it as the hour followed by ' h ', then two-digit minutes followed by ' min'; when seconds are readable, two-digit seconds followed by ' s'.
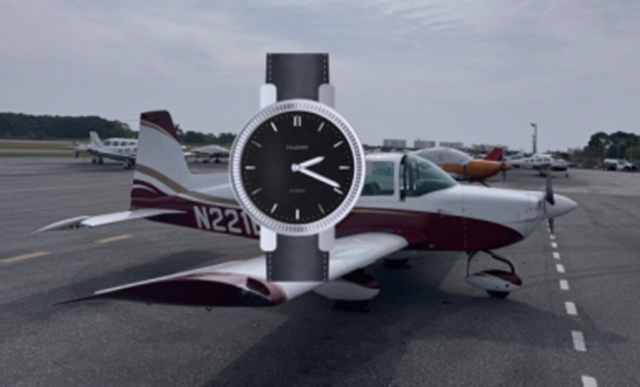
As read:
2 h 19 min
